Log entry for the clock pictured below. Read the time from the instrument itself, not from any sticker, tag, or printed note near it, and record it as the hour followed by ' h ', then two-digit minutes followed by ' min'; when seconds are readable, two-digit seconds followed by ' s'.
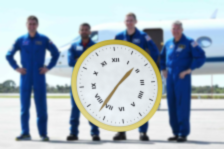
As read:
1 h 37 min
